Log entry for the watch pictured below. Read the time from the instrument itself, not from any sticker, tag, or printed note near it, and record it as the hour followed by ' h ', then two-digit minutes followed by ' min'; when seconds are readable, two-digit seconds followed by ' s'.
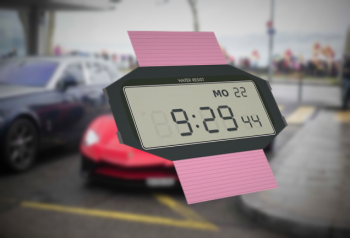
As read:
9 h 29 min 44 s
